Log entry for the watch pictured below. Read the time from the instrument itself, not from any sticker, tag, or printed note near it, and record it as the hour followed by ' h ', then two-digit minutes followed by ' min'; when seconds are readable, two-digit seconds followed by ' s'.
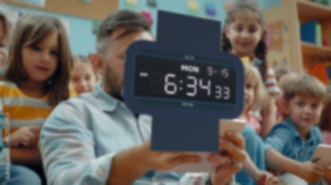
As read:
6 h 34 min 33 s
